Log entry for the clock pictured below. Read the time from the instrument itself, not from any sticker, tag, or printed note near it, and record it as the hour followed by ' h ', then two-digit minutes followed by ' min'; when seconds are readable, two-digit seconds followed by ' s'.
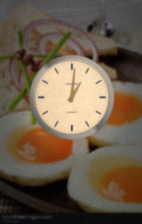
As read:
1 h 01 min
